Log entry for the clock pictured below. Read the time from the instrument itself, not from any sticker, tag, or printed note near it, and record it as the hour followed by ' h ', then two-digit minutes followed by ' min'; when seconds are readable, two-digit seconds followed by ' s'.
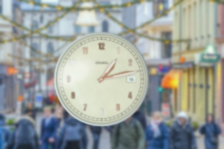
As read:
1 h 13 min
